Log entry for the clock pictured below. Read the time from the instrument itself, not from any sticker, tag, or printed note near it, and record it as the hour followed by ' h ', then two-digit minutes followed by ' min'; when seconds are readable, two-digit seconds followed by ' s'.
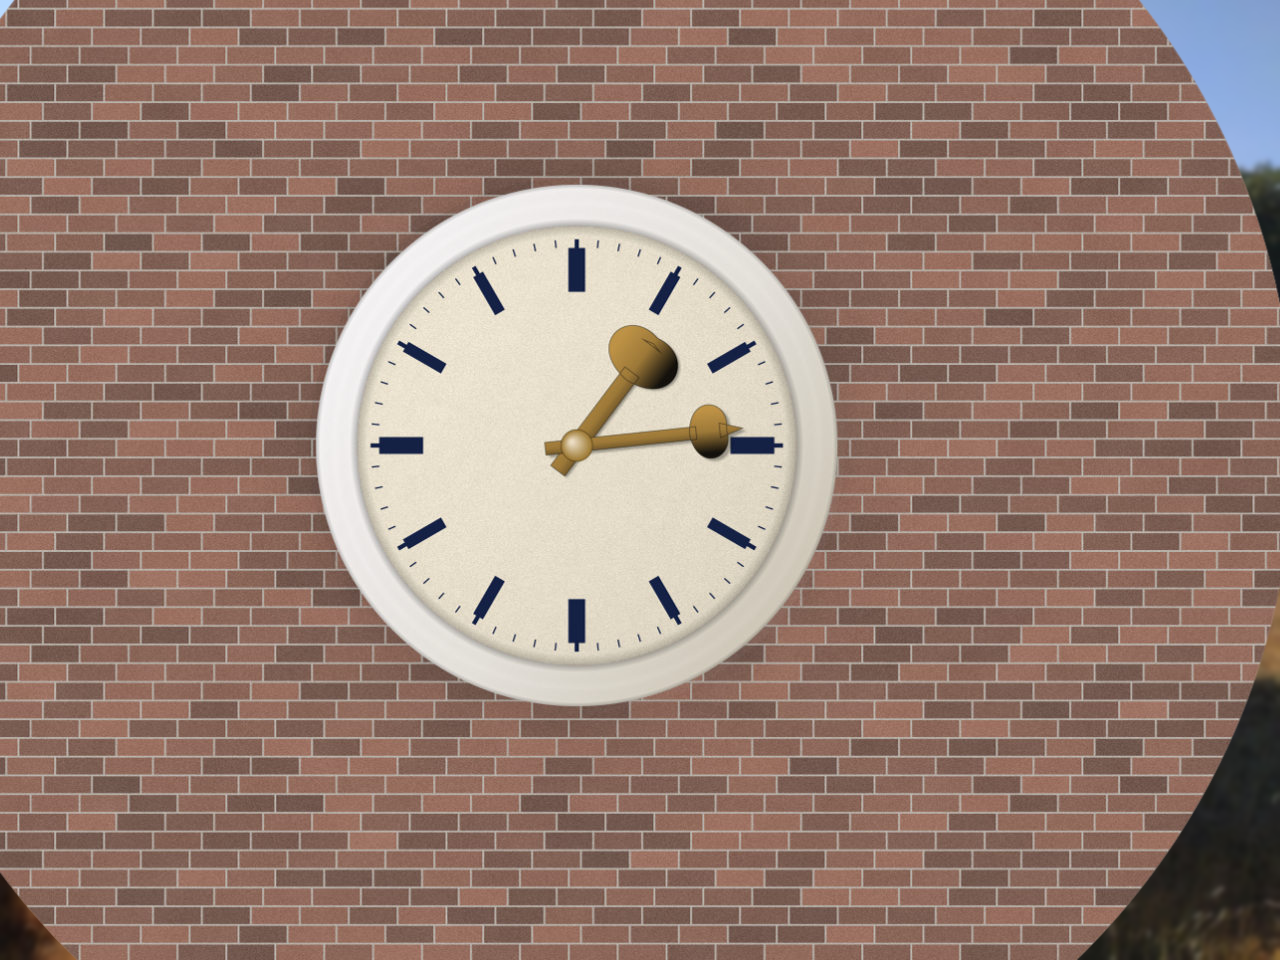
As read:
1 h 14 min
